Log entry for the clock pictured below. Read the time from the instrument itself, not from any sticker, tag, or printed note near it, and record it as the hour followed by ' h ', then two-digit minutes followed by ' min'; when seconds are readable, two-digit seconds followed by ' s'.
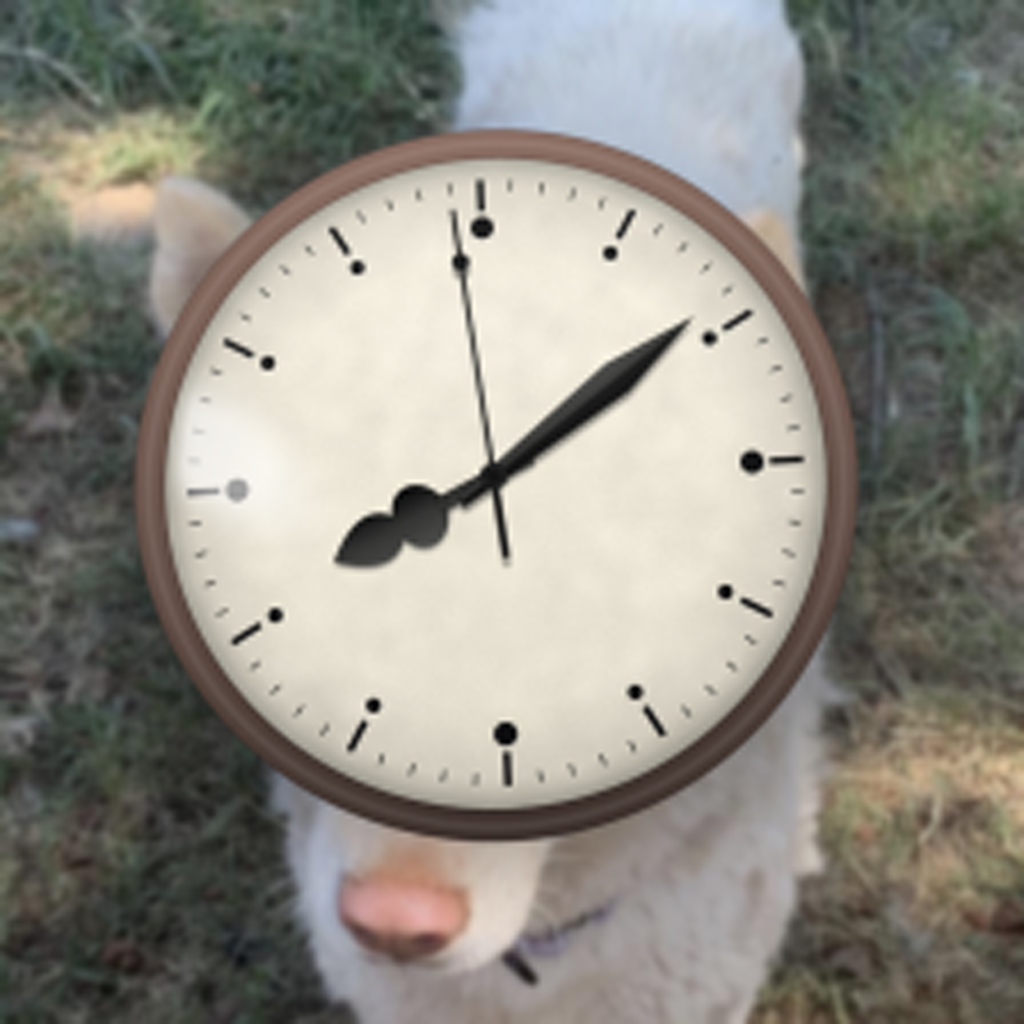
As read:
8 h 08 min 59 s
